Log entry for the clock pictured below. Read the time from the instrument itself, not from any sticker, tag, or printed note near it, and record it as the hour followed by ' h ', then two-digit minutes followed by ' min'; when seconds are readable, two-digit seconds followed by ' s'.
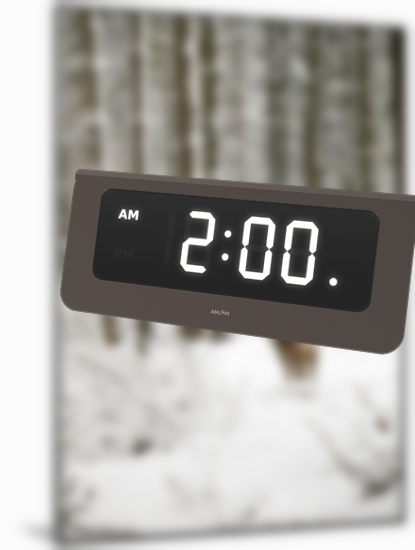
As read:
2 h 00 min
